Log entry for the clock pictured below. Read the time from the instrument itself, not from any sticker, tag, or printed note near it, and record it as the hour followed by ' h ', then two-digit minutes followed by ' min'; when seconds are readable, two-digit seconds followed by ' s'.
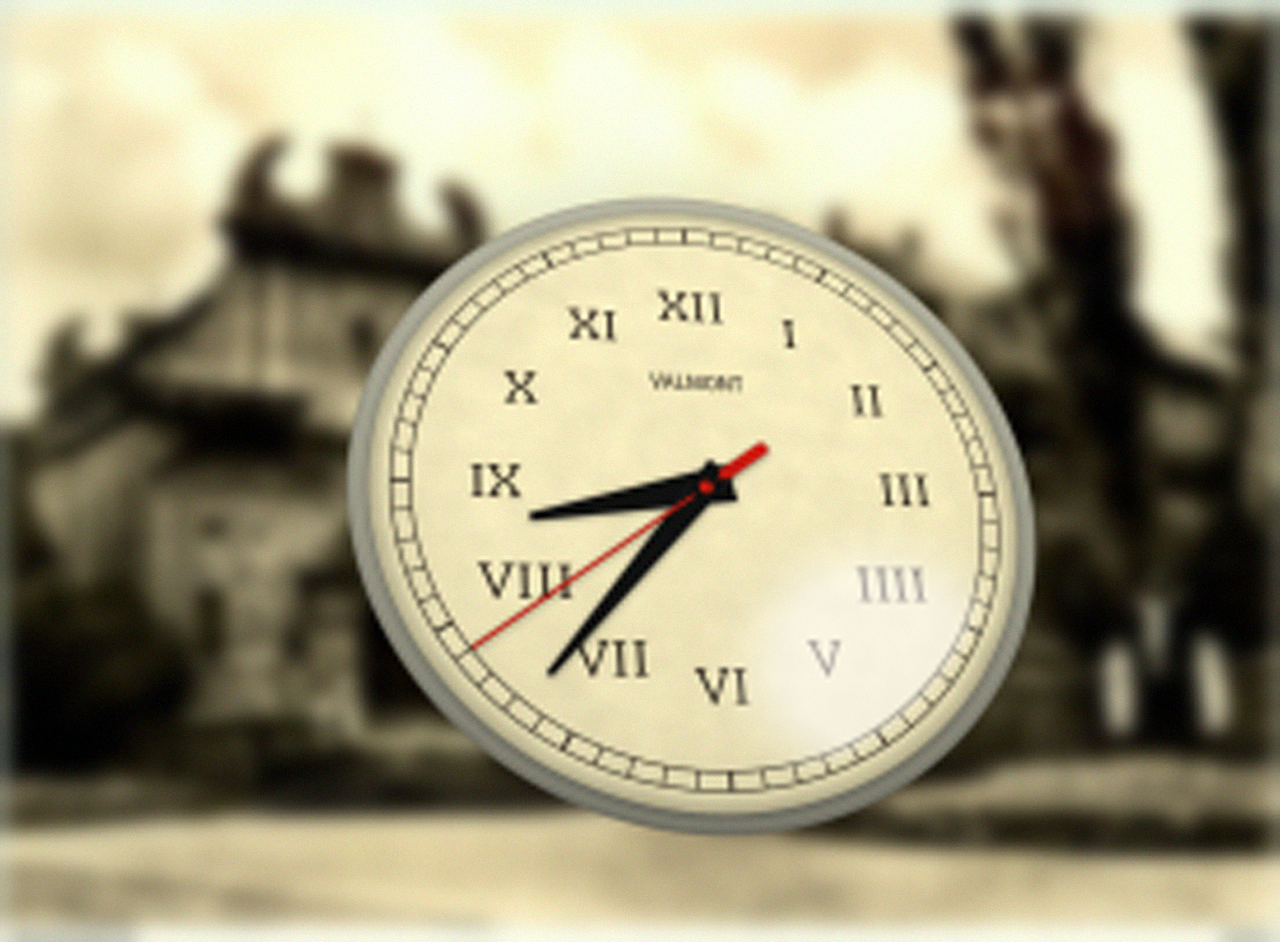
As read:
8 h 36 min 39 s
